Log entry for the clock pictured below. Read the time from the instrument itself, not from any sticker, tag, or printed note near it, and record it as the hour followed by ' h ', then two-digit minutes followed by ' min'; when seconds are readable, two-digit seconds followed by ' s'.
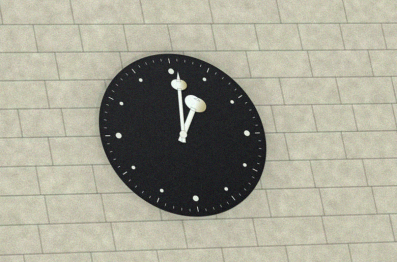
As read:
1 h 01 min
